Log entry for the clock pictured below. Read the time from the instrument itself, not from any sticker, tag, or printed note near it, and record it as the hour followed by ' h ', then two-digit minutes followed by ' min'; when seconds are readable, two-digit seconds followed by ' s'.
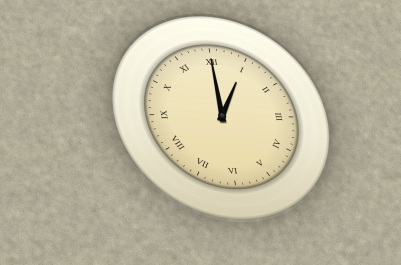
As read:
1 h 00 min
